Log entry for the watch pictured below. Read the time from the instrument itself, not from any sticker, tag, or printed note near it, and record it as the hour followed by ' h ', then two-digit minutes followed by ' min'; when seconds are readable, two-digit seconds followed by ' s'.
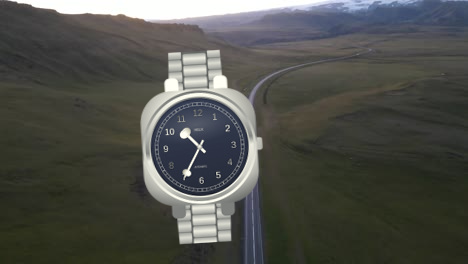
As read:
10 h 35 min
